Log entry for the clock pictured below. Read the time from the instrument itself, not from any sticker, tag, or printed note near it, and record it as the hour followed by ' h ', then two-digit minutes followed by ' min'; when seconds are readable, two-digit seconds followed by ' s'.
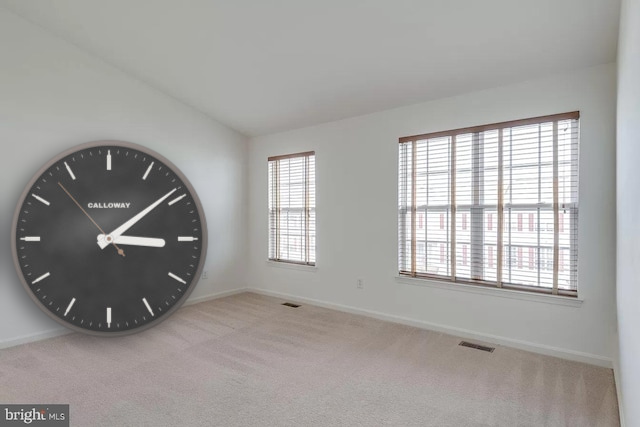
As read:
3 h 08 min 53 s
